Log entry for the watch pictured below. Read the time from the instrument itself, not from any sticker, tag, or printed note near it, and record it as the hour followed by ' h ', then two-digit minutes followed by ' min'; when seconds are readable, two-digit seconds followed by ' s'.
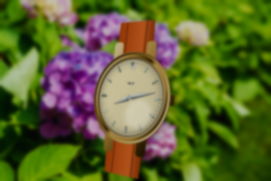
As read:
8 h 13 min
